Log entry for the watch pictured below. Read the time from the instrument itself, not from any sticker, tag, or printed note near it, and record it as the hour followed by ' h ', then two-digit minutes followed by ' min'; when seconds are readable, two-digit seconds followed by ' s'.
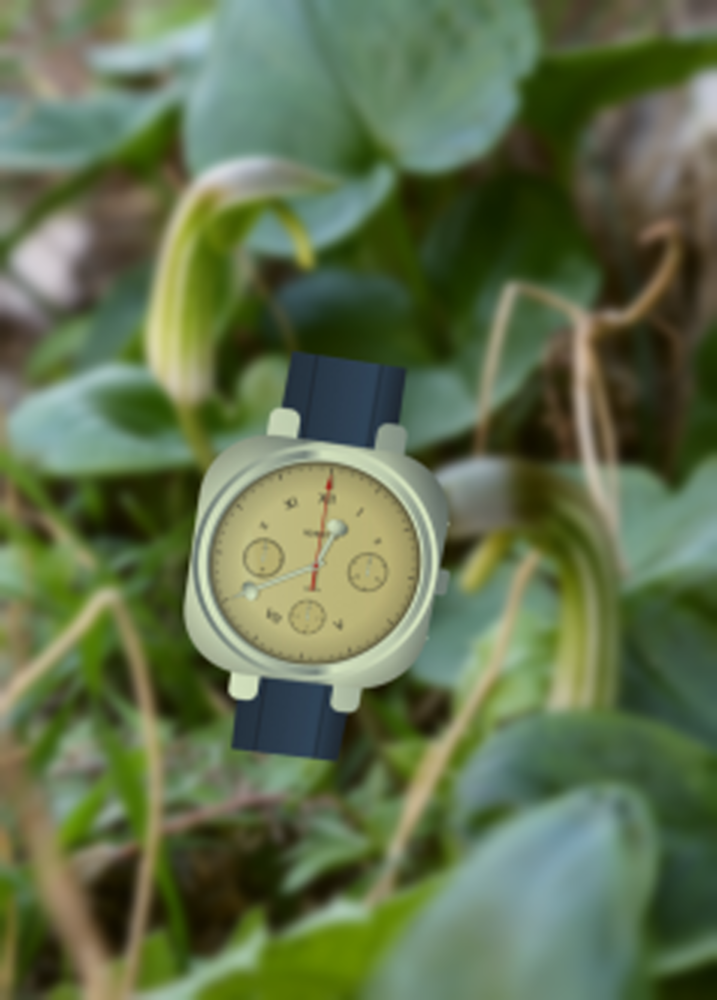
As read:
12 h 40 min
